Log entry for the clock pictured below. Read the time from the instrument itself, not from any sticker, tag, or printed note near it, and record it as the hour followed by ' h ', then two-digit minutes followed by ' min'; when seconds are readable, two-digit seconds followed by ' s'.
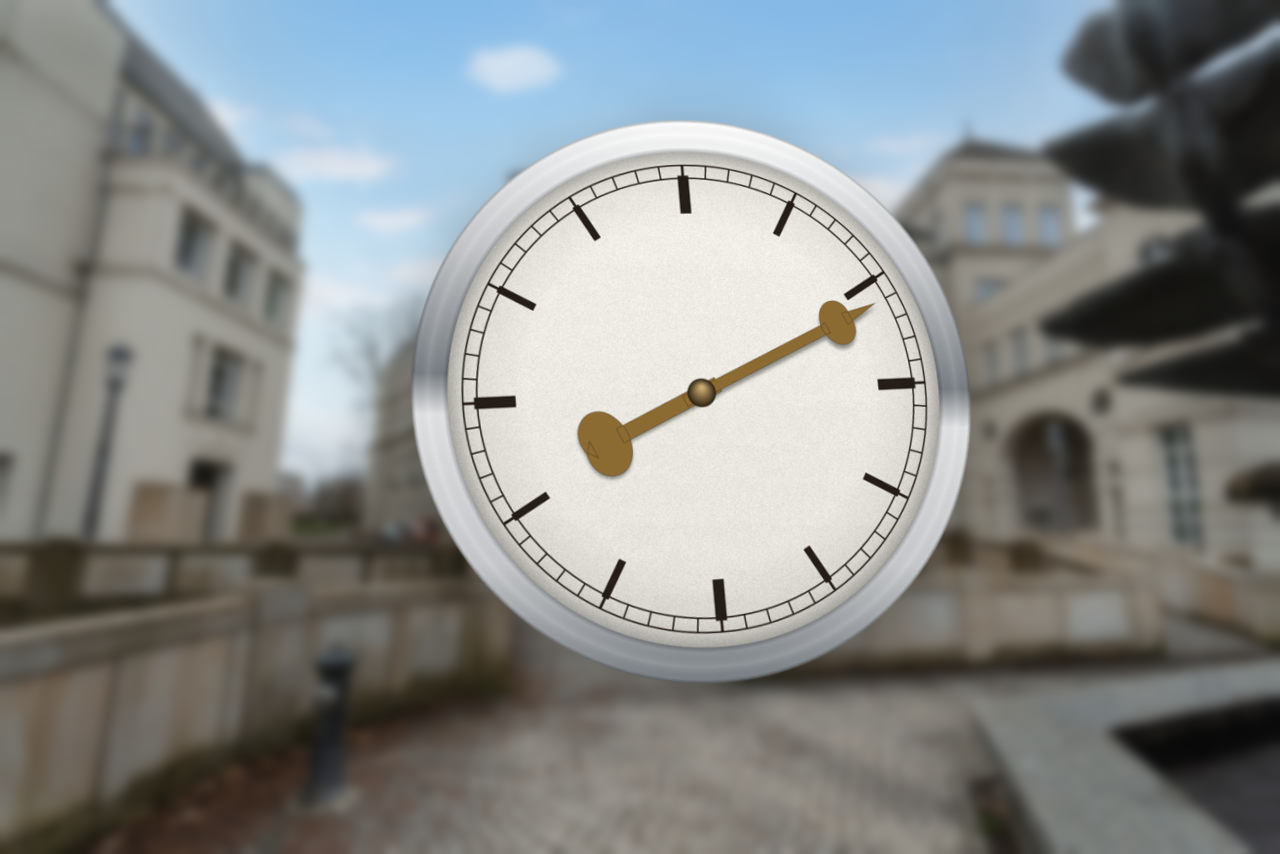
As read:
8 h 11 min
